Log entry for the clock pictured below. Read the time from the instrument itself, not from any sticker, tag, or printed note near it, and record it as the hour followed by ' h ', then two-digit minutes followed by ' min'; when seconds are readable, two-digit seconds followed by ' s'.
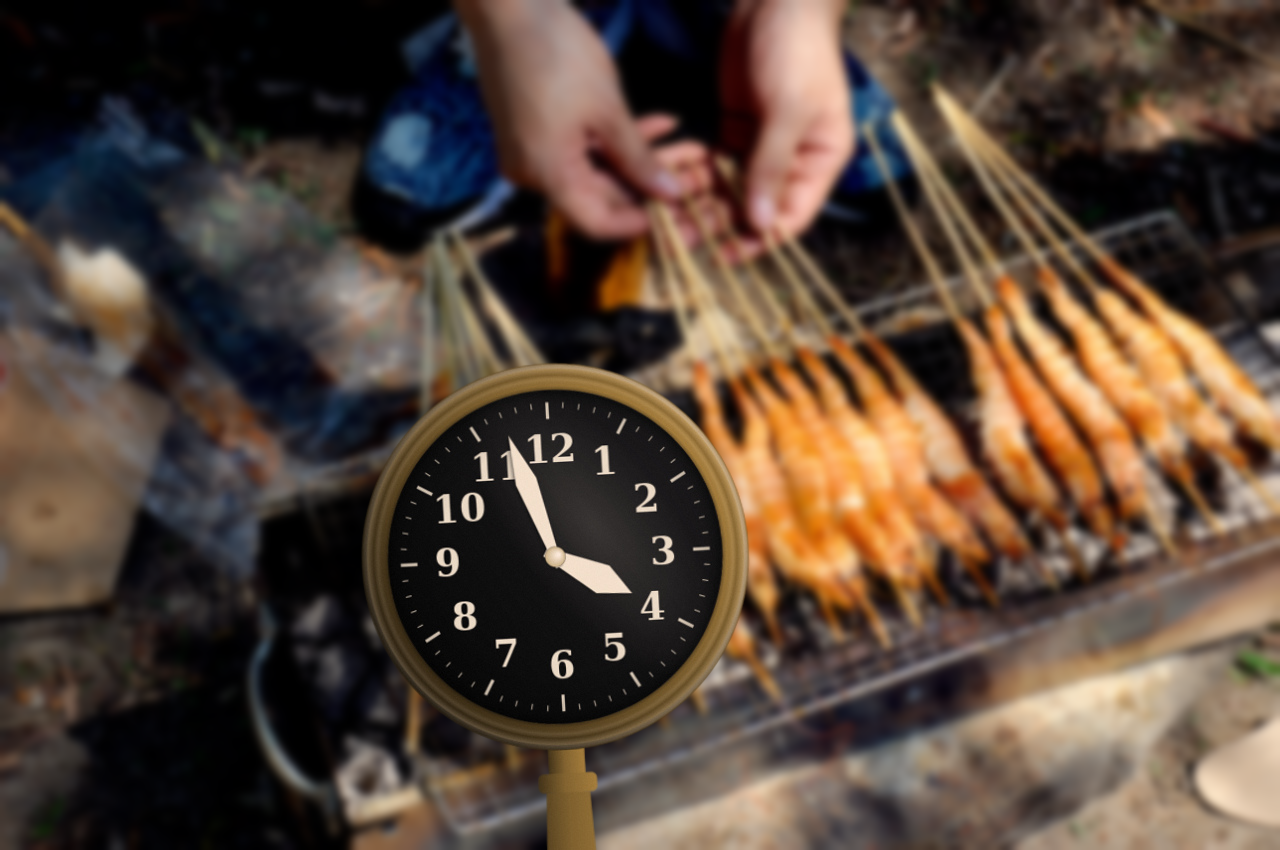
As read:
3 h 57 min
